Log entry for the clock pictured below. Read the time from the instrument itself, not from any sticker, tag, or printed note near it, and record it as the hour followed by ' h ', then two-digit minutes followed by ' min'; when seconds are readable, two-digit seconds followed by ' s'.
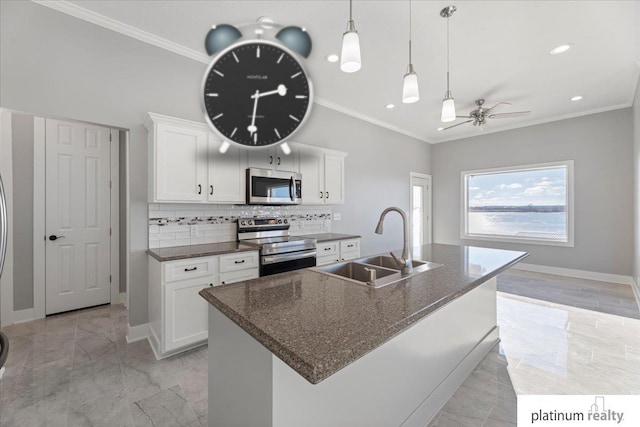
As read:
2 h 31 min
